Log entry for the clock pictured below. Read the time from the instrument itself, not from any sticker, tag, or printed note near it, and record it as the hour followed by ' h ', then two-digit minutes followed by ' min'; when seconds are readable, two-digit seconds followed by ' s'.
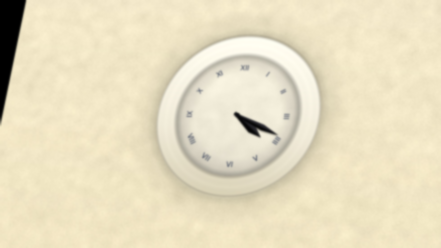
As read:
4 h 19 min
